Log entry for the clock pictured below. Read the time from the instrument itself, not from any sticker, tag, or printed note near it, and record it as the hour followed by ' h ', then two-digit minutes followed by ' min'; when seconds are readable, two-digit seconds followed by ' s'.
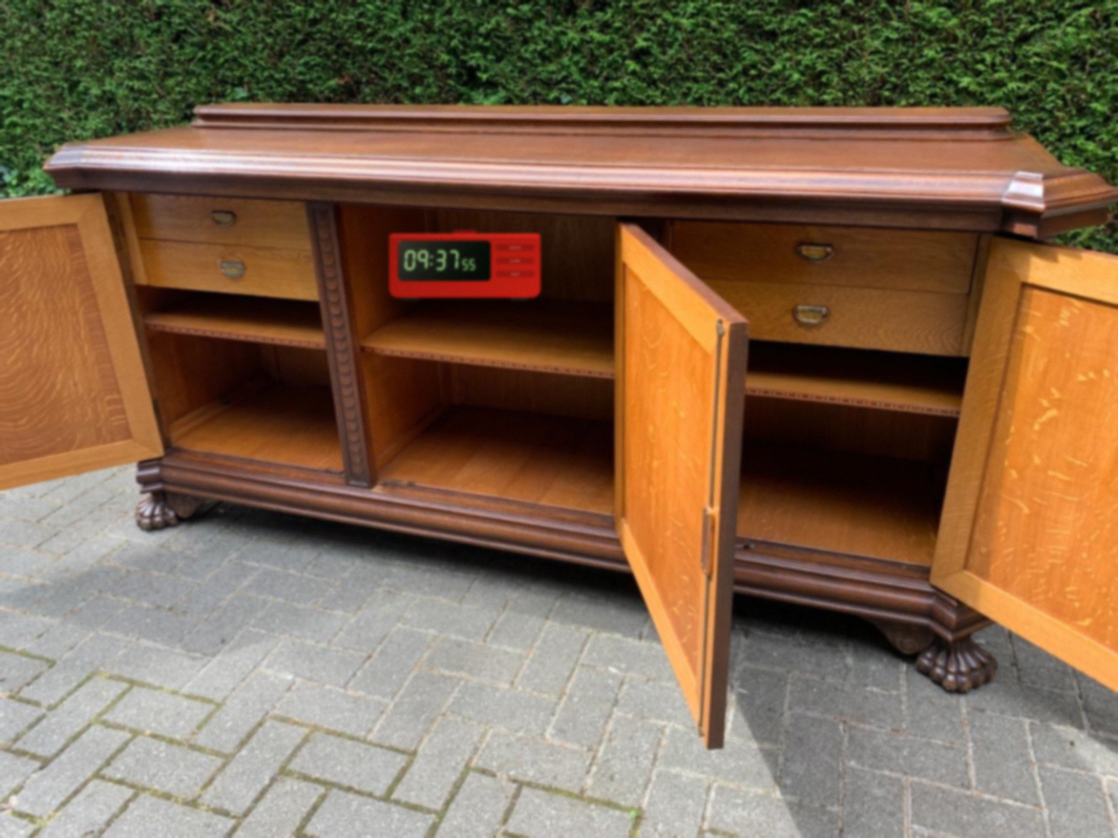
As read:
9 h 37 min
